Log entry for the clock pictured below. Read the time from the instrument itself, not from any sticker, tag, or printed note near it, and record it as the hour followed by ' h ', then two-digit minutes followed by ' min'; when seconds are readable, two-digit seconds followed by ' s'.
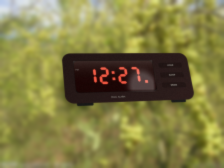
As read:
12 h 27 min
